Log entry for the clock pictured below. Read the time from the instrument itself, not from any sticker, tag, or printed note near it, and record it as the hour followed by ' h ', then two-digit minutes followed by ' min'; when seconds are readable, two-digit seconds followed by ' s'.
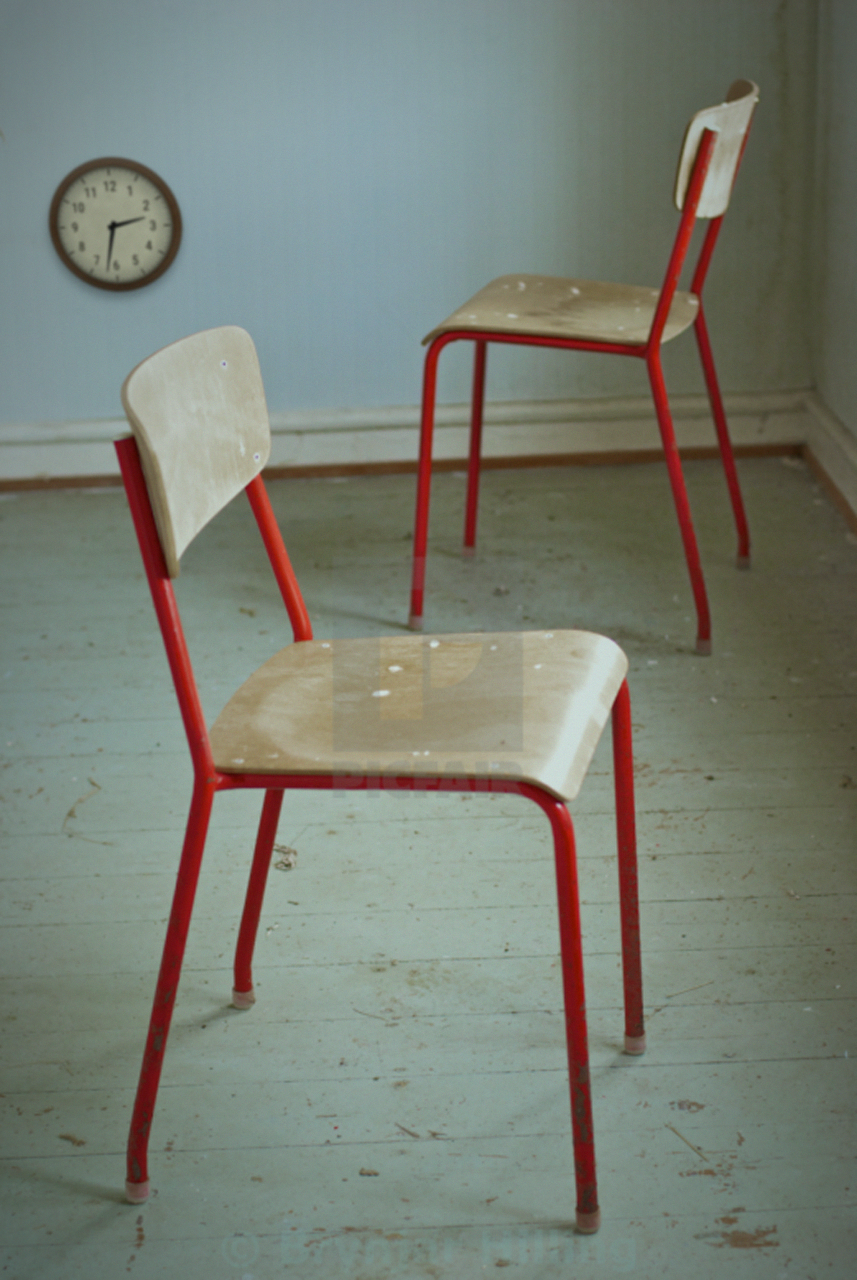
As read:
2 h 32 min
